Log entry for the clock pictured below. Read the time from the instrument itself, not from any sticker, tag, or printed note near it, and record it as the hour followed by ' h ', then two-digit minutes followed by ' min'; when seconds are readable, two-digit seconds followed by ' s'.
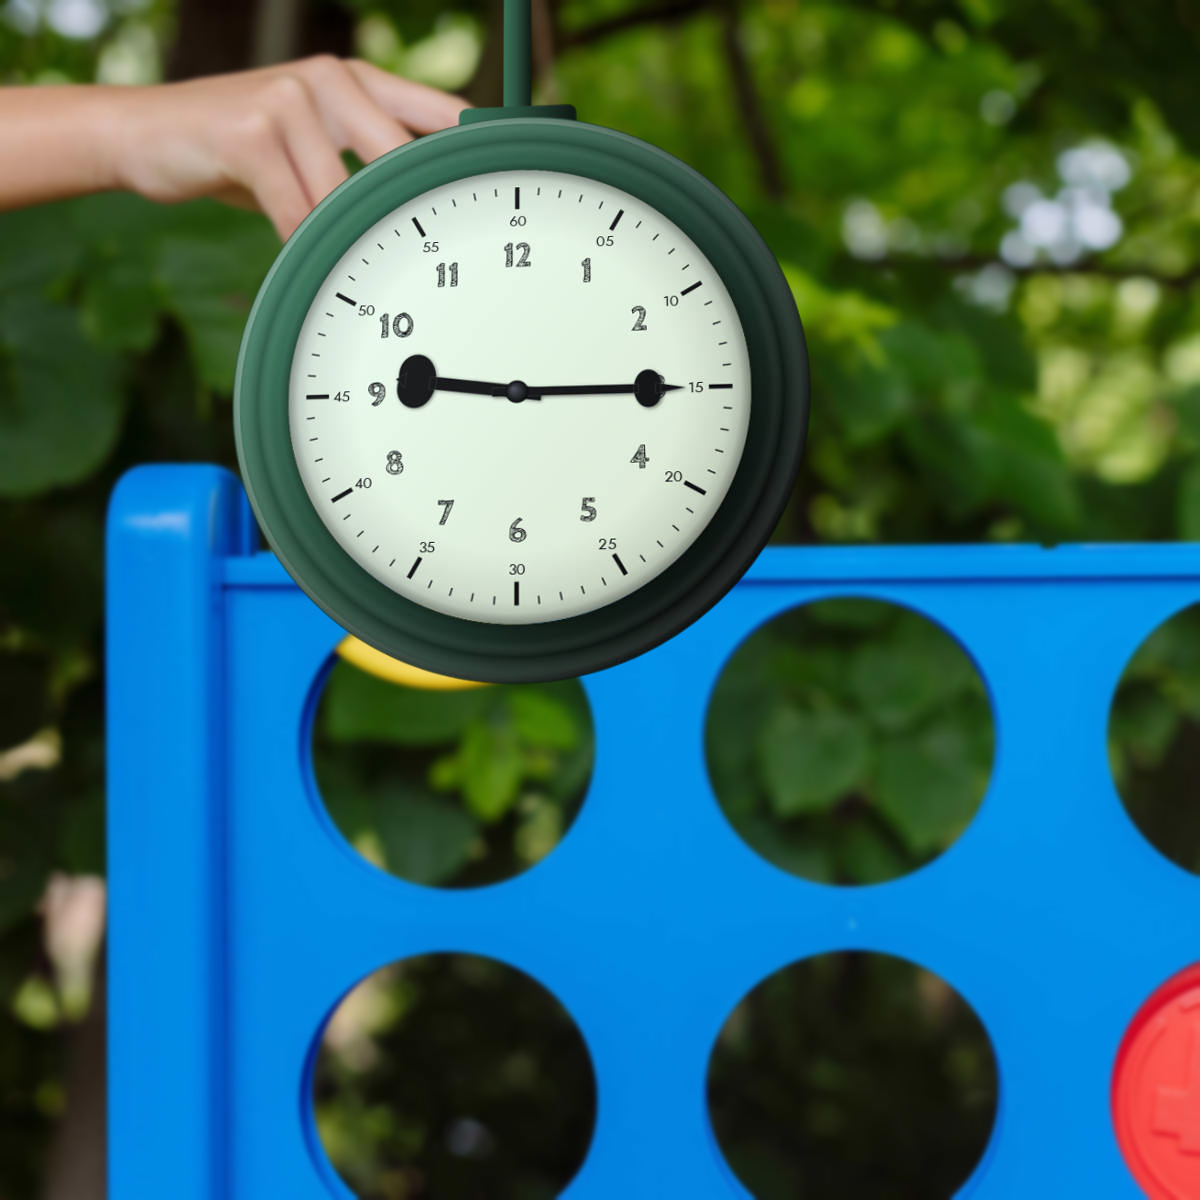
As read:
9 h 15 min
